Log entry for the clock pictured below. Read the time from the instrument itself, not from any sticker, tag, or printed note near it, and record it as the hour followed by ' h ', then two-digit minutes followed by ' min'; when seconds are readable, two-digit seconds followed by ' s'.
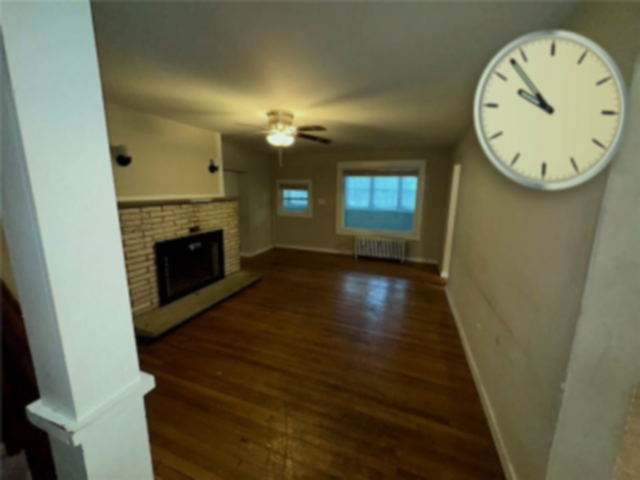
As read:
9 h 53 min
